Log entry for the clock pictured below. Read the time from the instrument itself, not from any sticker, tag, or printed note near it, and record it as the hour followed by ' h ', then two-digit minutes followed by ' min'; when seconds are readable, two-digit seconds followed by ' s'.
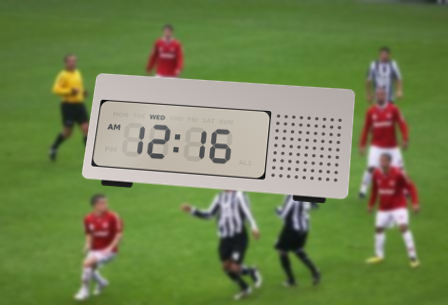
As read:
12 h 16 min
